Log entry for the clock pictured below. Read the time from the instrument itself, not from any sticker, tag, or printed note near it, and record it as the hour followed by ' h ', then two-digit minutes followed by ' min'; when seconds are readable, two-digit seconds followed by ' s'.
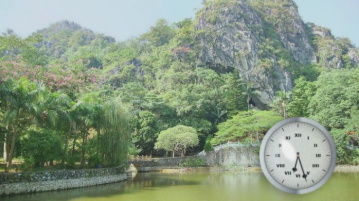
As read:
6 h 27 min
